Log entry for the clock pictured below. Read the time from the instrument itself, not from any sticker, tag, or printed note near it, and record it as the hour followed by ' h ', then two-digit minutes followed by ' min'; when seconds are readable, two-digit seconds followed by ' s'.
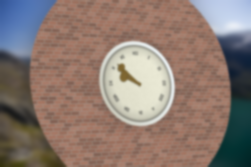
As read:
9 h 52 min
